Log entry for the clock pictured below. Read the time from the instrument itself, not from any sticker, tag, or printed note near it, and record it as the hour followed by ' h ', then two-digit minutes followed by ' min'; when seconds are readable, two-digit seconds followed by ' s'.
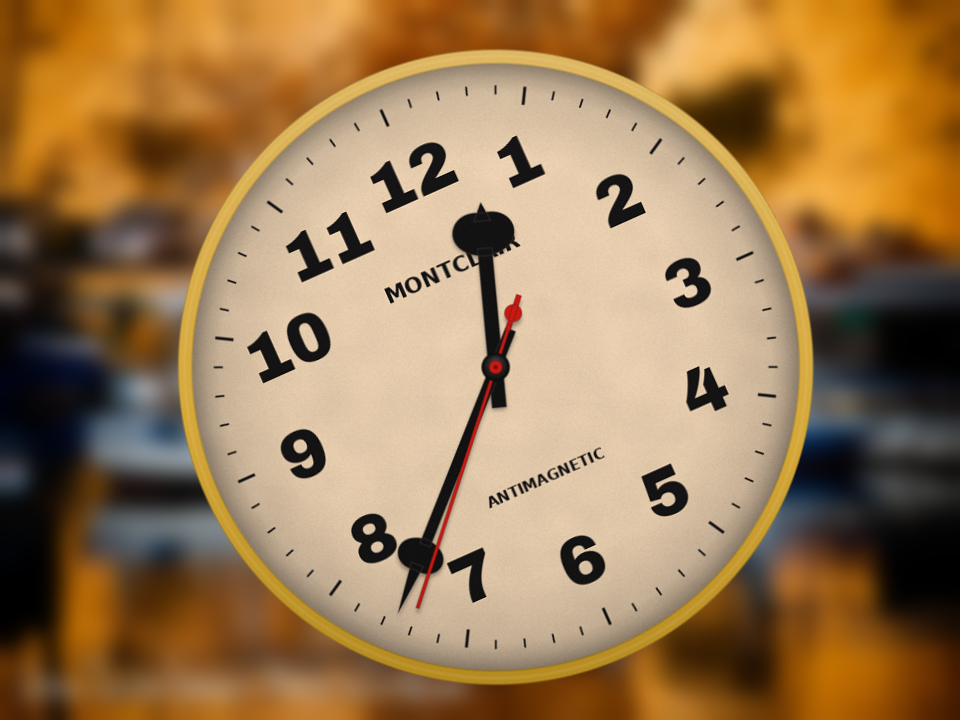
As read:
12 h 37 min 37 s
